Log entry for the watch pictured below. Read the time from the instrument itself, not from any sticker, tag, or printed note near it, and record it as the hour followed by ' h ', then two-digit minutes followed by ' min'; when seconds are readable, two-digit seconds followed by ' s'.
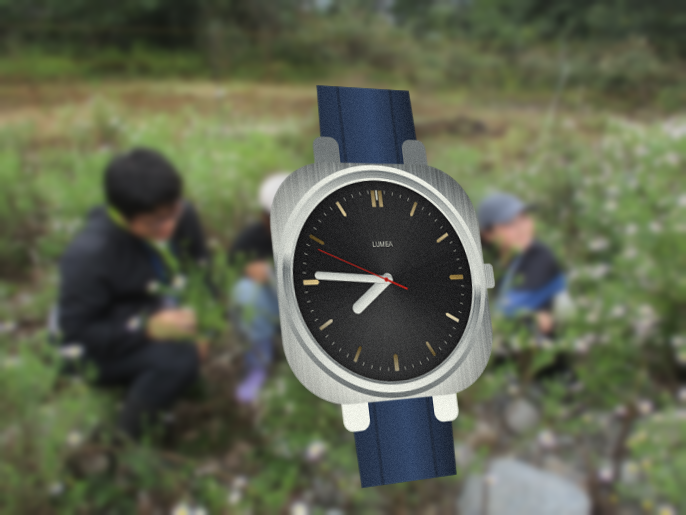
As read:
7 h 45 min 49 s
